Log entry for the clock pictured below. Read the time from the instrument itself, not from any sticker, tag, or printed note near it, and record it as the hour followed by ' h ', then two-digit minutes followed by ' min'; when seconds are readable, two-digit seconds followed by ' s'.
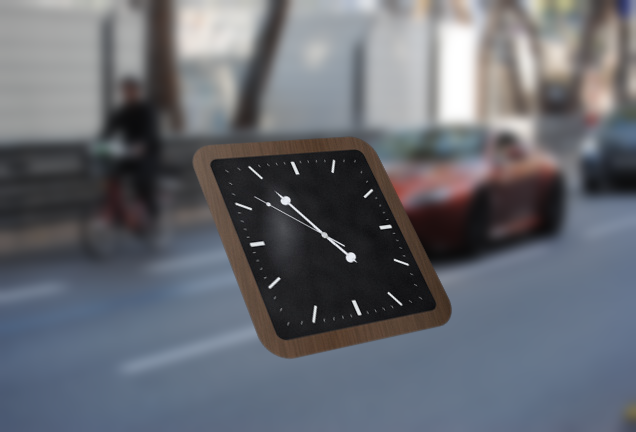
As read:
4 h 54 min 52 s
